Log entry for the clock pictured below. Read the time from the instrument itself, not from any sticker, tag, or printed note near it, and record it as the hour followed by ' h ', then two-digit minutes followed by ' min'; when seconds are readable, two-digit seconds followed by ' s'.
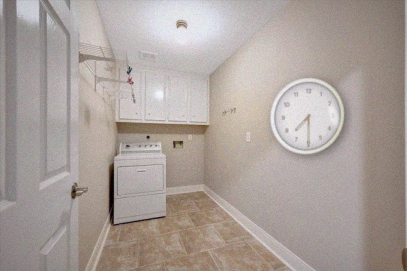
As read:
7 h 30 min
